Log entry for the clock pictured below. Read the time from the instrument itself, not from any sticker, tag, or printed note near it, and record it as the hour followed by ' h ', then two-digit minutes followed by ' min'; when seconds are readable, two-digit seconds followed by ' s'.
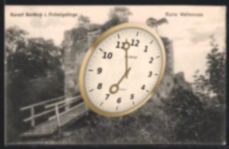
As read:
6 h 57 min
